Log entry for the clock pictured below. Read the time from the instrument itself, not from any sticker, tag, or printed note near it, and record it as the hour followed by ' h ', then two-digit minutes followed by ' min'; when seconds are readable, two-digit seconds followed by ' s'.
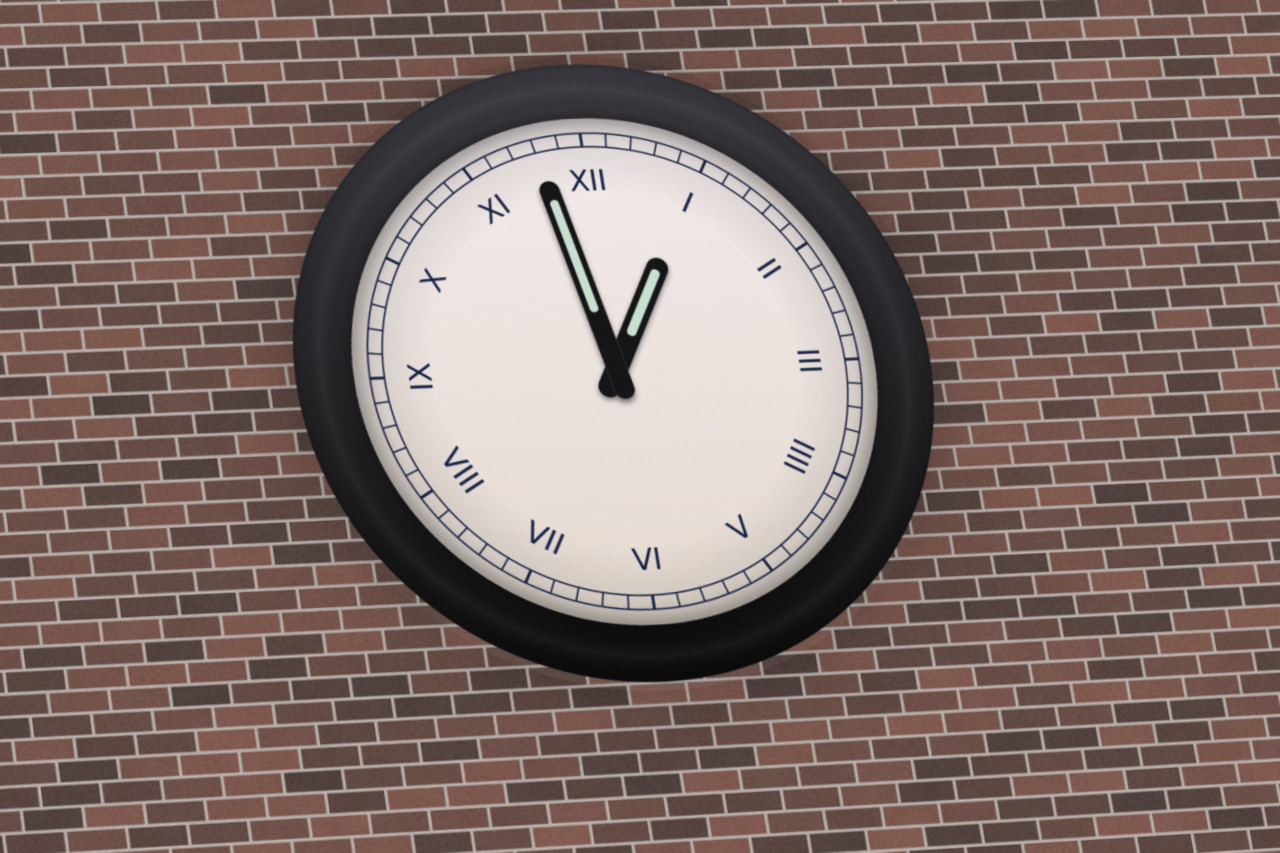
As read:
12 h 58 min
